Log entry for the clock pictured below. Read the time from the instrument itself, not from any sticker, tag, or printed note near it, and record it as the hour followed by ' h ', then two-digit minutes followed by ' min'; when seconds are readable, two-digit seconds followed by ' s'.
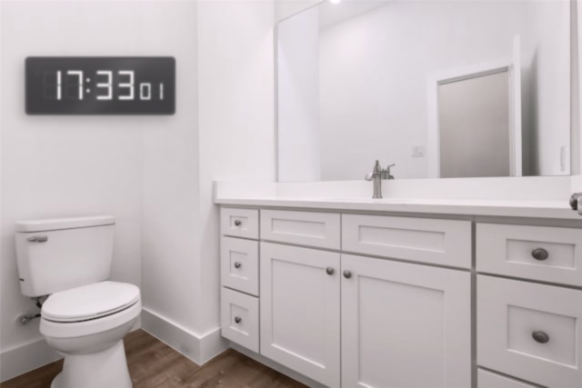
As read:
17 h 33 min 01 s
